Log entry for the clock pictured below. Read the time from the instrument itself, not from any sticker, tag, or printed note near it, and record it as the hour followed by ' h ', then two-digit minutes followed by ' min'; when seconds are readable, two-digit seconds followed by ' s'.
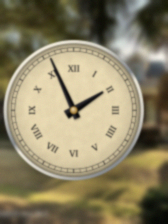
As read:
1 h 56 min
